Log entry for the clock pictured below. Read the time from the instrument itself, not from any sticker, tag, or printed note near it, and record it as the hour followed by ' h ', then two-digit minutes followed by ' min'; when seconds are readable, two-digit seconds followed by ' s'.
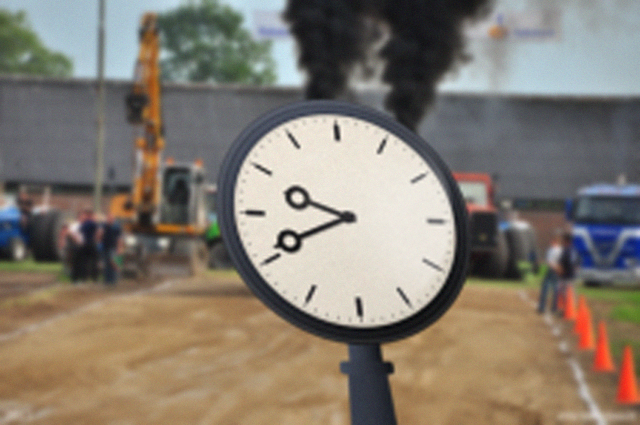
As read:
9 h 41 min
